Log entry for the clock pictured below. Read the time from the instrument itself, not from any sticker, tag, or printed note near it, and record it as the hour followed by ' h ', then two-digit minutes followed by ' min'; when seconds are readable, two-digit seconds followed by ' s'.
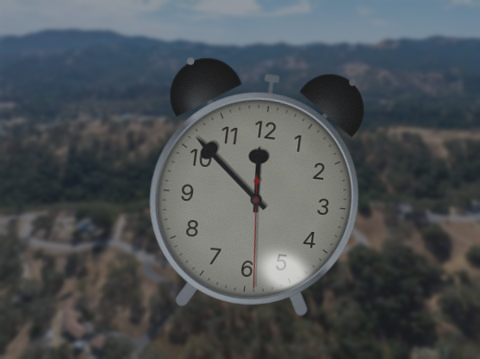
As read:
11 h 51 min 29 s
